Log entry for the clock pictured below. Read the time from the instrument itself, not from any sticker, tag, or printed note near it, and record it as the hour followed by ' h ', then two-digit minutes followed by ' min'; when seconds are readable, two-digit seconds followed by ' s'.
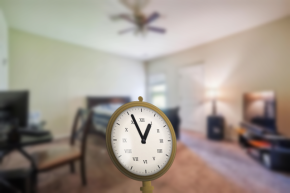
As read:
12 h 56 min
